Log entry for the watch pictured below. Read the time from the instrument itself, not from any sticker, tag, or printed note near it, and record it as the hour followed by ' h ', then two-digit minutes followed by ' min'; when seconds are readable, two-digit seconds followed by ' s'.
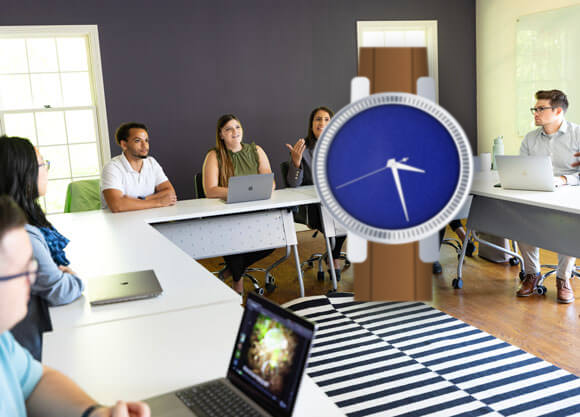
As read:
3 h 27 min 41 s
